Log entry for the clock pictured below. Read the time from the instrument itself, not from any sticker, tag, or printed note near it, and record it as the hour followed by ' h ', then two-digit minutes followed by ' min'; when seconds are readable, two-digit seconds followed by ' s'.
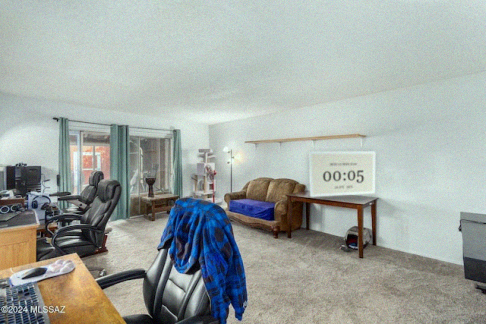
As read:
0 h 05 min
